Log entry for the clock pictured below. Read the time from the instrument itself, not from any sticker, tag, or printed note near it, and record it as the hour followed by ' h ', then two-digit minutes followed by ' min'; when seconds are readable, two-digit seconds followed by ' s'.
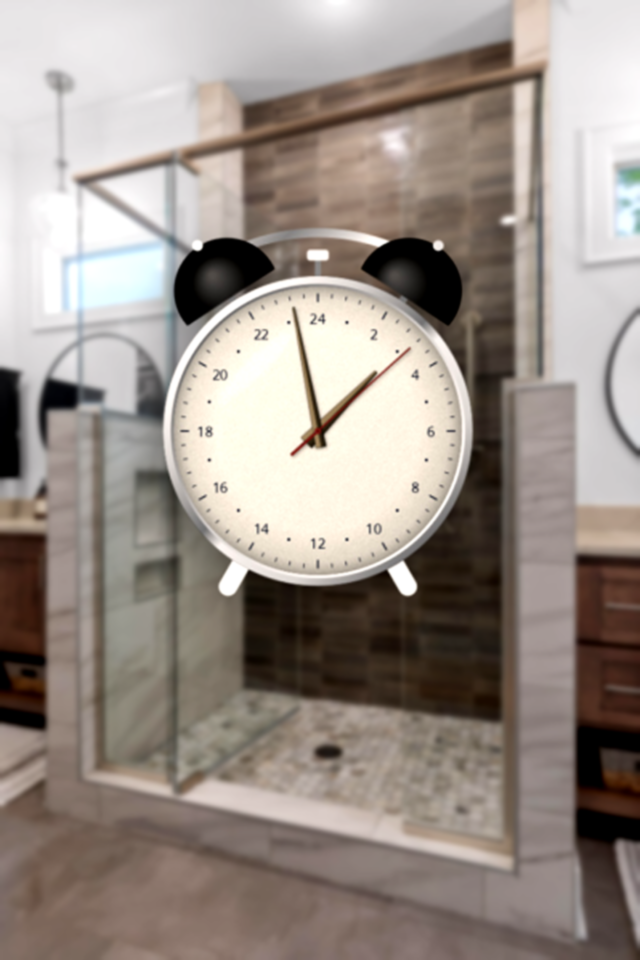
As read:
2 h 58 min 08 s
